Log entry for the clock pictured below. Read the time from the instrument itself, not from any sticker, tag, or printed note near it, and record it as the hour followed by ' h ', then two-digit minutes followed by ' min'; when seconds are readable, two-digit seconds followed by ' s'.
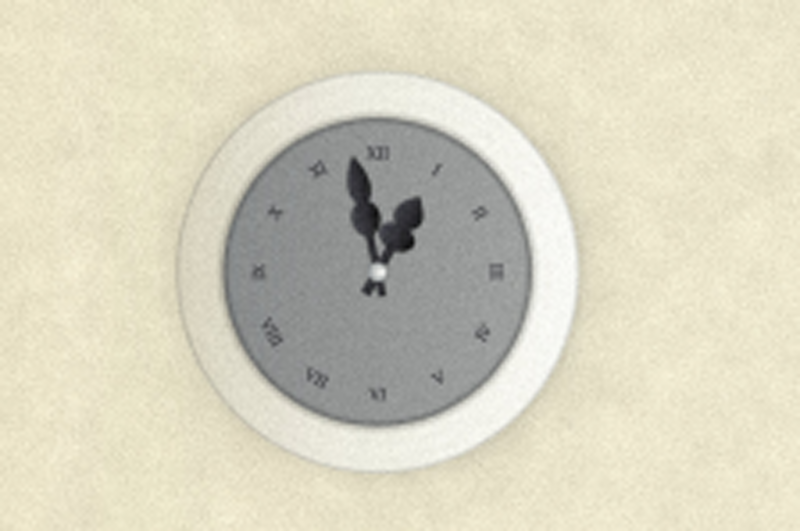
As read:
12 h 58 min
